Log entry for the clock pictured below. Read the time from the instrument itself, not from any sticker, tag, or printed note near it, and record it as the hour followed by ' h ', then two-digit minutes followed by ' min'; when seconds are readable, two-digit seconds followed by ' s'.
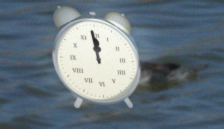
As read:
11 h 59 min
